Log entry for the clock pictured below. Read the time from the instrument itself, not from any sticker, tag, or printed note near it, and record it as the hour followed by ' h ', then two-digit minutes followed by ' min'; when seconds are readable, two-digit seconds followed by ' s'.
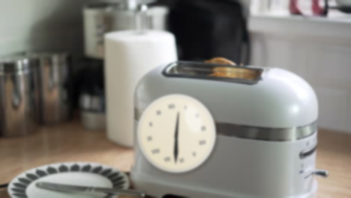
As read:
12 h 32 min
